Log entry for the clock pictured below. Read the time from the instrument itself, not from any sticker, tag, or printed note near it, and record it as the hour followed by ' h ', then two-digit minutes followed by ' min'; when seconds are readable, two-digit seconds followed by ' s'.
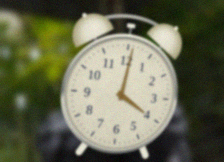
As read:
4 h 01 min
